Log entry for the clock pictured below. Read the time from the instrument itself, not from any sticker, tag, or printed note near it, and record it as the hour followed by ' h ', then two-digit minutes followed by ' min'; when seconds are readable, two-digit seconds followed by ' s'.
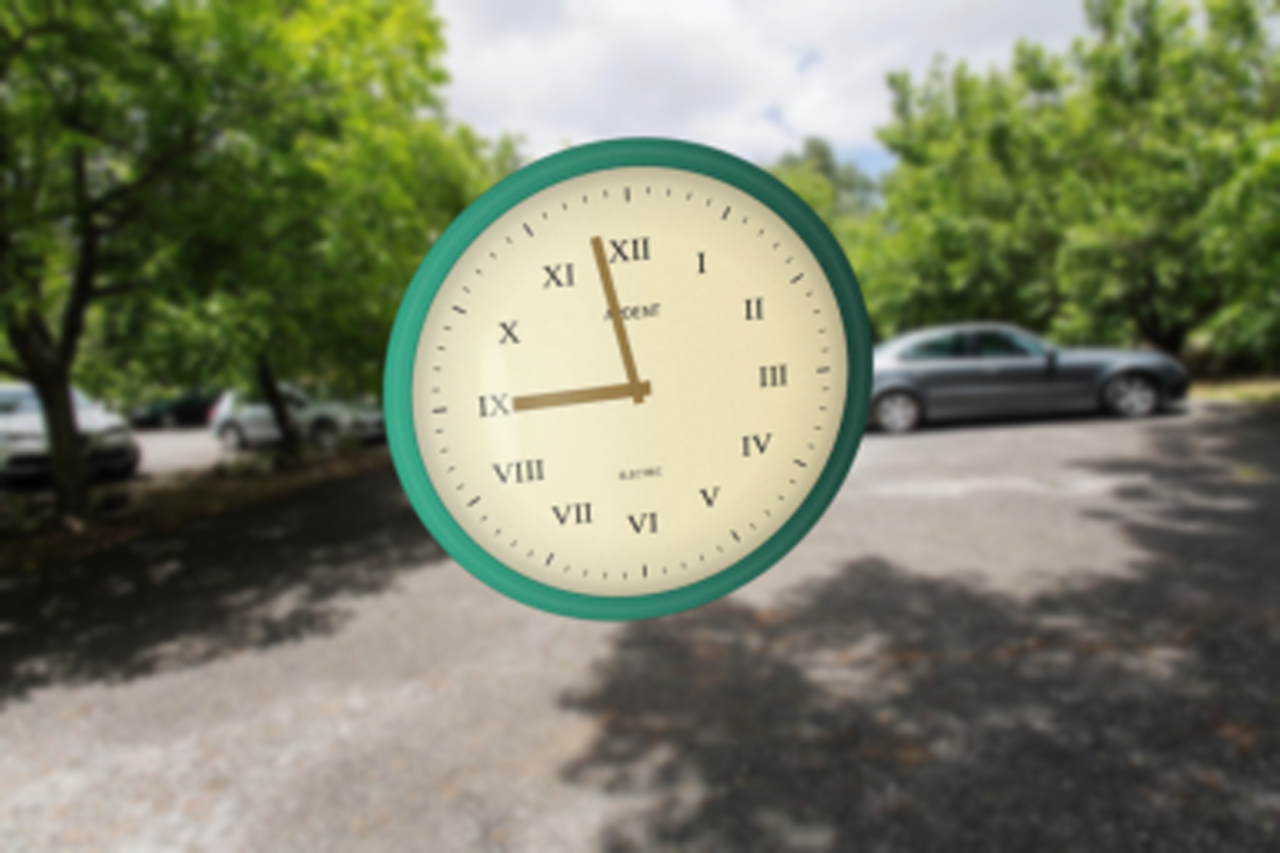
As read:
8 h 58 min
